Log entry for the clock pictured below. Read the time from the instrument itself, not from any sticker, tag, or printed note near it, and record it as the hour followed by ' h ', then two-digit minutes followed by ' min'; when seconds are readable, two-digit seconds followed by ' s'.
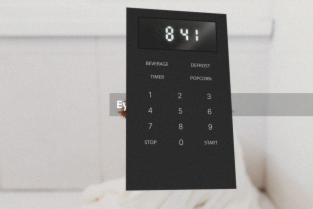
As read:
8 h 41 min
